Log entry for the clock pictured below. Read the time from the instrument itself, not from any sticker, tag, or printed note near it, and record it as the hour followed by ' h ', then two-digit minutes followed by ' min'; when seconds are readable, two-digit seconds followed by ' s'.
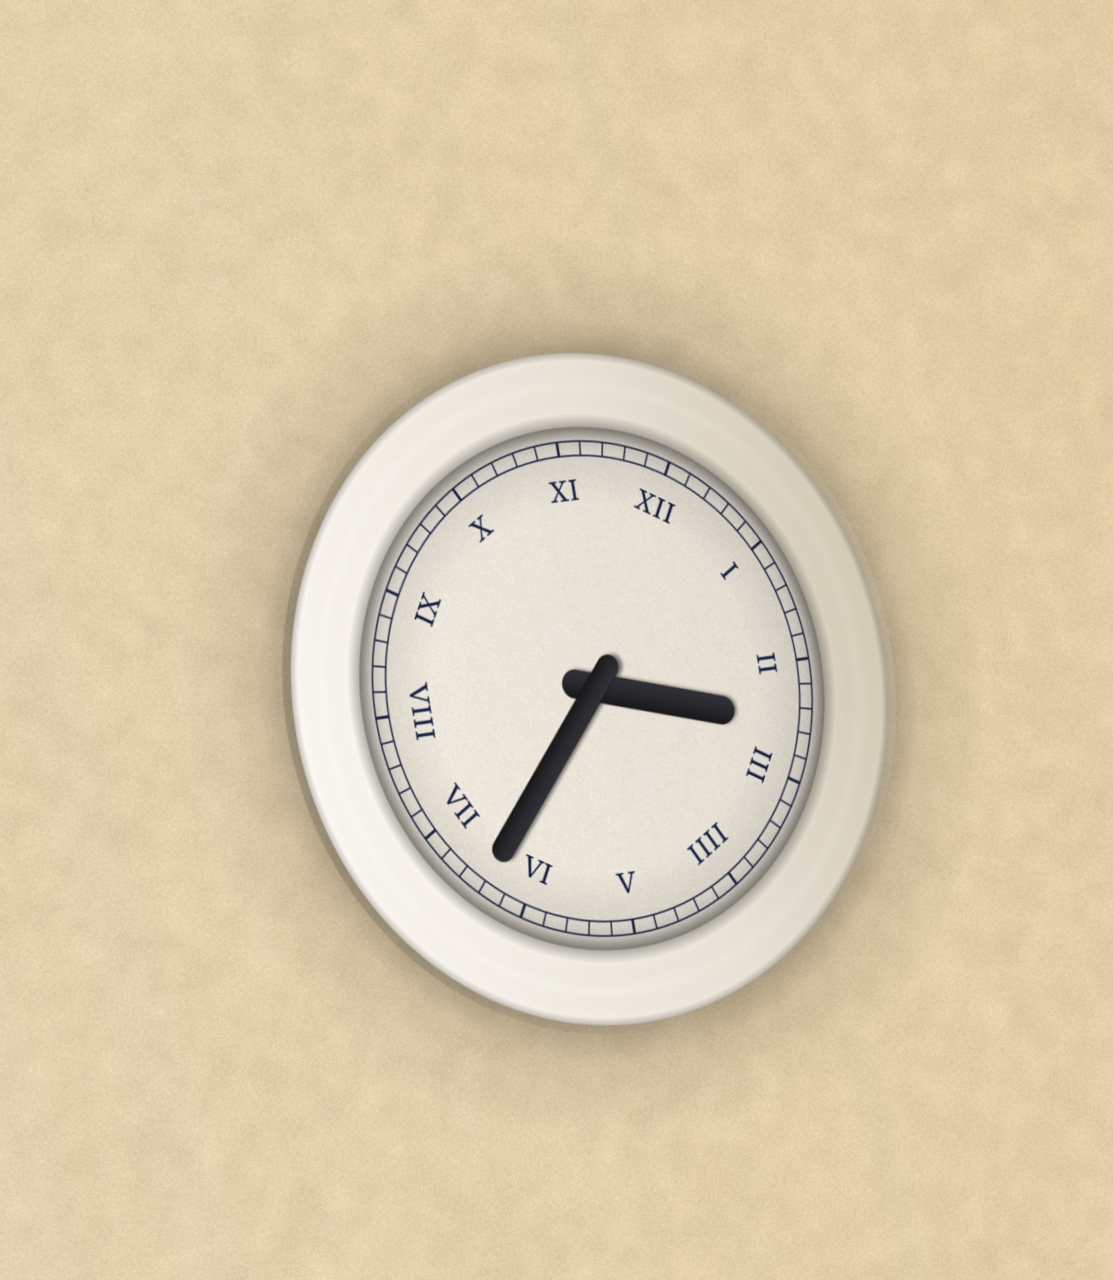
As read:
2 h 32 min
